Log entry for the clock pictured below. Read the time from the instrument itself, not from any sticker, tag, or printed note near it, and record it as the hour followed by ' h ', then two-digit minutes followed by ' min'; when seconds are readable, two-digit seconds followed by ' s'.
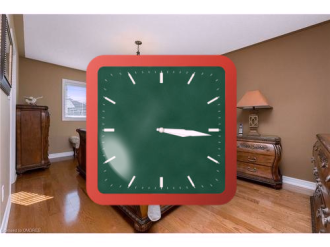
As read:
3 h 16 min
